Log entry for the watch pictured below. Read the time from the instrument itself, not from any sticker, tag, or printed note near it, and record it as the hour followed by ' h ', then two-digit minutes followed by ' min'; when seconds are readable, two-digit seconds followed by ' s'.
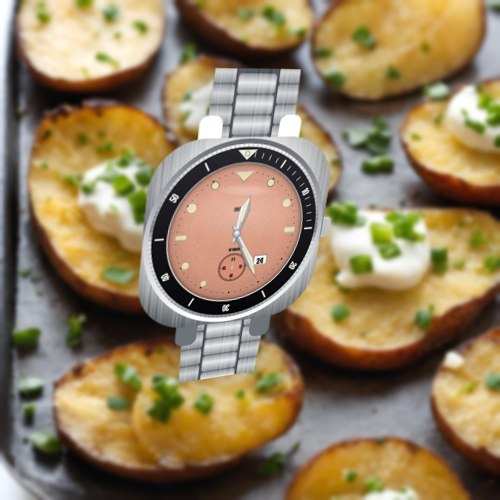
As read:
12 h 25 min
